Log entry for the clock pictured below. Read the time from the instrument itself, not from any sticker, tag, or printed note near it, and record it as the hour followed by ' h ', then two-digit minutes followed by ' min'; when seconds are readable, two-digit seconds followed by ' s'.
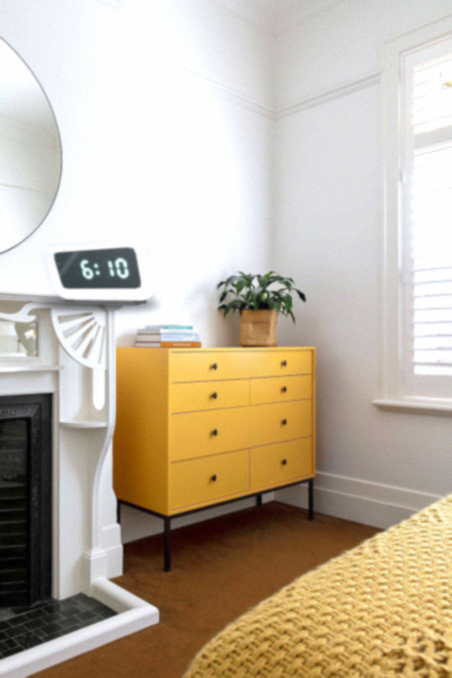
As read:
6 h 10 min
